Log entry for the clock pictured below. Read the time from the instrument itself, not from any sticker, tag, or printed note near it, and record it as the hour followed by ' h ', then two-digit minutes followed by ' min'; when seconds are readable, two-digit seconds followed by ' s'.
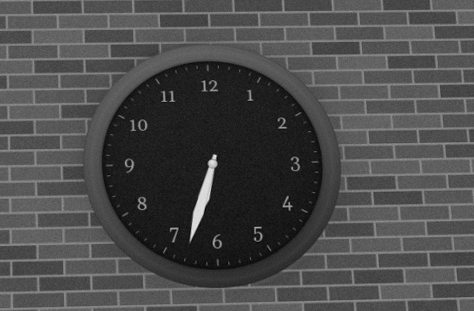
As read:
6 h 33 min
